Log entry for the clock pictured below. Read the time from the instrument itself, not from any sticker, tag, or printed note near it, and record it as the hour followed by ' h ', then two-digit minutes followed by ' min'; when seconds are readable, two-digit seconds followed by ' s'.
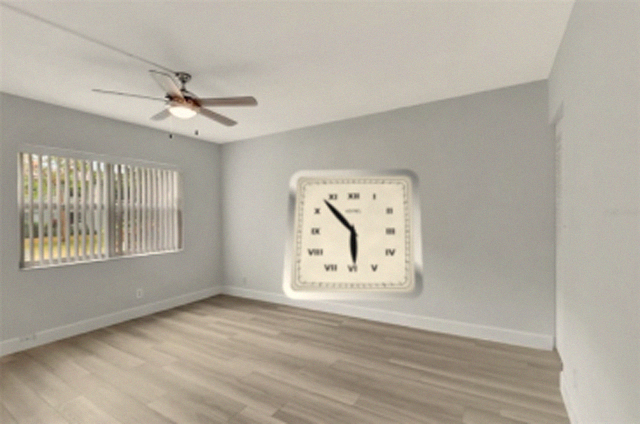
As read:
5 h 53 min
